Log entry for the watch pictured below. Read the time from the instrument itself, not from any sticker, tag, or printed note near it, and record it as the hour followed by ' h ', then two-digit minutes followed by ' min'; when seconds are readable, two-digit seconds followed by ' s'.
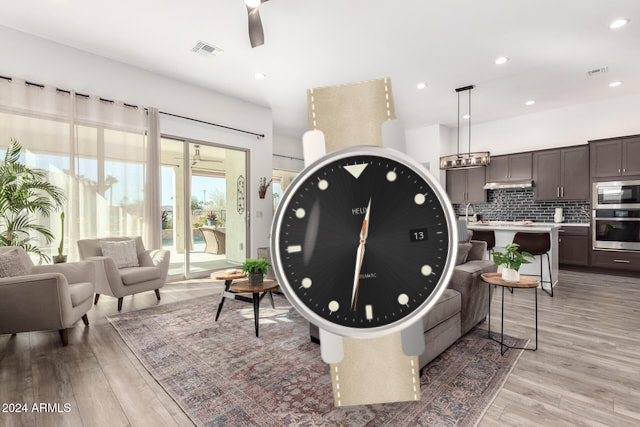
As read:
12 h 32 min 32 s
